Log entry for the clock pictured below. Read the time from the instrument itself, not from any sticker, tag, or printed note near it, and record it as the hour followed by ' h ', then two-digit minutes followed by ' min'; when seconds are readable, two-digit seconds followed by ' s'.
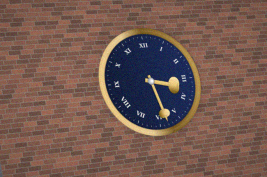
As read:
3 h 28 min
